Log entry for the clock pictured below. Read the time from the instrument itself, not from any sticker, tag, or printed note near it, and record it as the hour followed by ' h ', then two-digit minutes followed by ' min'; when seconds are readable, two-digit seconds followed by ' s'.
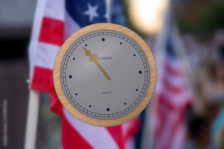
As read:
10 h 54 min
